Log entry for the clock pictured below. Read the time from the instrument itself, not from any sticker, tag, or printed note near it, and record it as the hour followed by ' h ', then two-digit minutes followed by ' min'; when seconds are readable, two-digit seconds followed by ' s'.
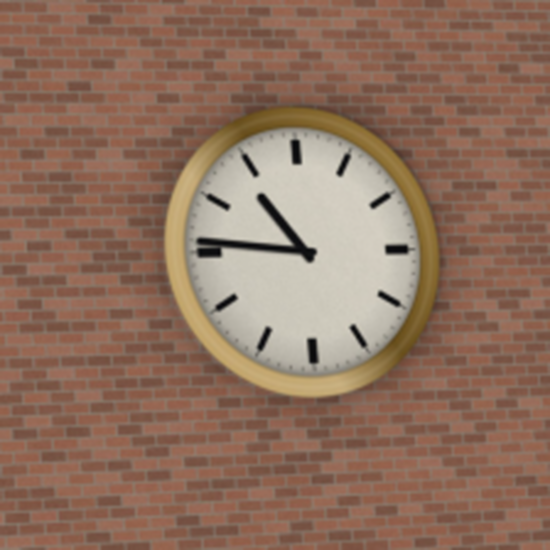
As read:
10 h 46 min
